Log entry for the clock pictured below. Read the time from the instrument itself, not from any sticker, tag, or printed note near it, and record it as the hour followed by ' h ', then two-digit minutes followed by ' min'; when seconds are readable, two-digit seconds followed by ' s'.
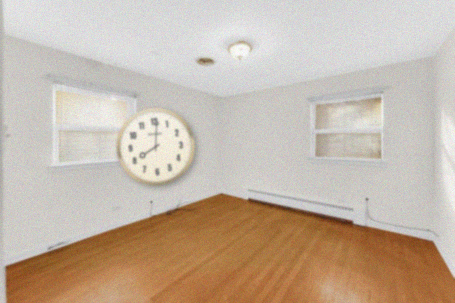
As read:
8 h 01 min
